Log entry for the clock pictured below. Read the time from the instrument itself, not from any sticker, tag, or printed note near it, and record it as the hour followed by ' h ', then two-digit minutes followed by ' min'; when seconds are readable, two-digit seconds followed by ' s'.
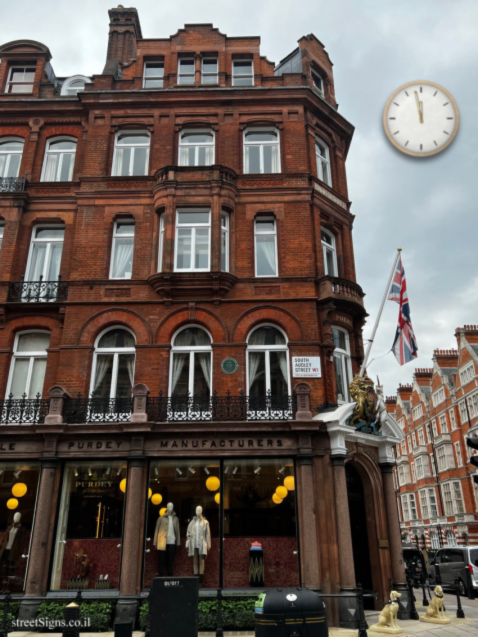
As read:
11 h 58 min
